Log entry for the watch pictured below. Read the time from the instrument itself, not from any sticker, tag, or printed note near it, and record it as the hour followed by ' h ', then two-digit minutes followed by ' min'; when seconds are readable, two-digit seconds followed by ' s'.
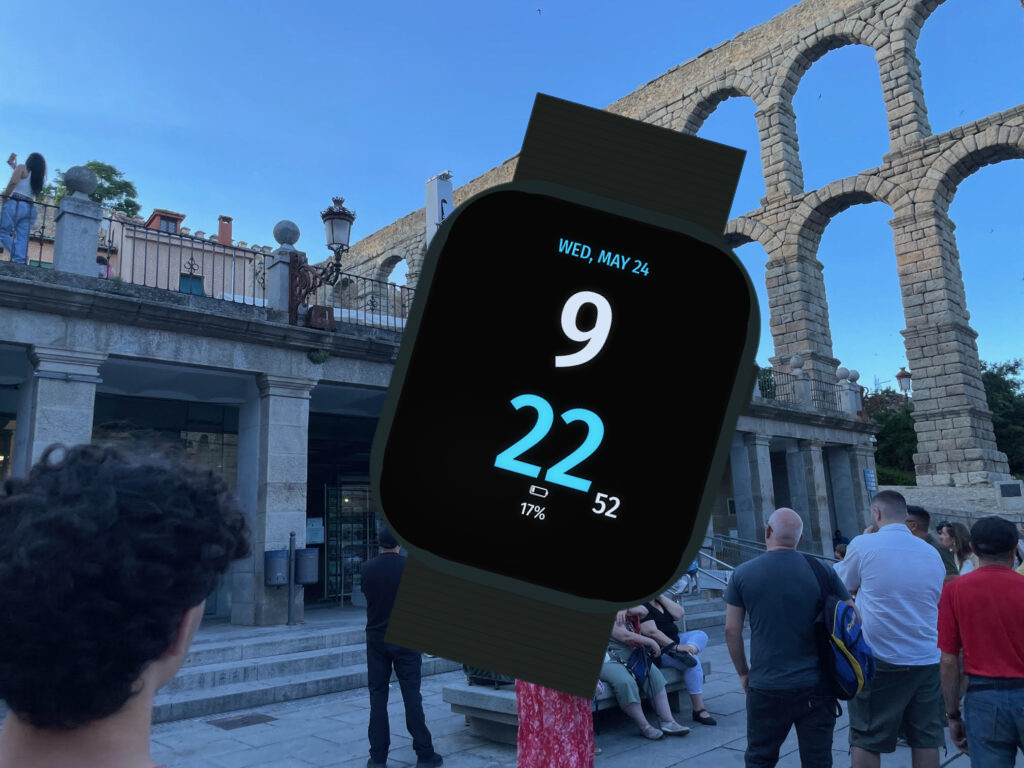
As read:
9 h 22 min 52 s
